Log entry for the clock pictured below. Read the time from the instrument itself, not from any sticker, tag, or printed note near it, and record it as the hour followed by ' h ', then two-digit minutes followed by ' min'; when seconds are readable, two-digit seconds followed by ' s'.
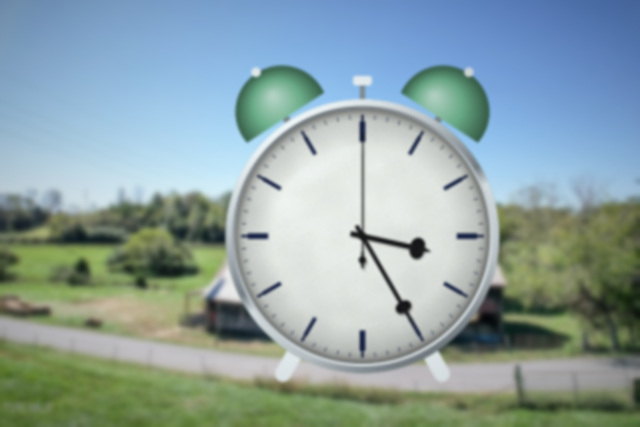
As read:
3 h 25 min 00 s
